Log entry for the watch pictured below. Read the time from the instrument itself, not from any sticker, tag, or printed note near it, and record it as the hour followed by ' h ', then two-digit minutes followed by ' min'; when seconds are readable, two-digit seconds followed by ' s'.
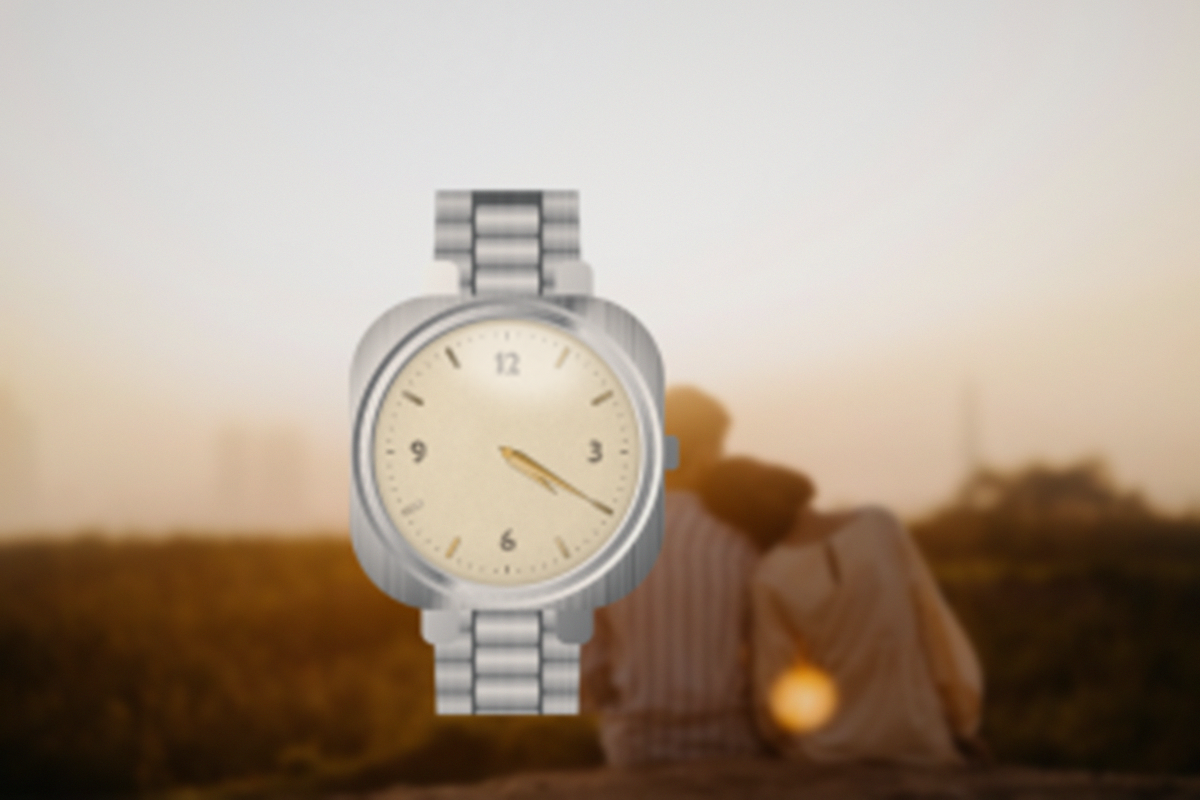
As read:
4 h 20 min
